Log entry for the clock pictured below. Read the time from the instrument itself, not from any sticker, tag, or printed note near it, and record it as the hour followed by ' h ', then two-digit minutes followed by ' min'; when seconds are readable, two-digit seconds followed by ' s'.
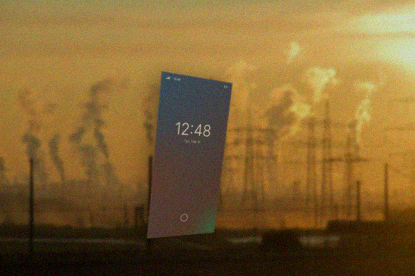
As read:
12 h 48 min
